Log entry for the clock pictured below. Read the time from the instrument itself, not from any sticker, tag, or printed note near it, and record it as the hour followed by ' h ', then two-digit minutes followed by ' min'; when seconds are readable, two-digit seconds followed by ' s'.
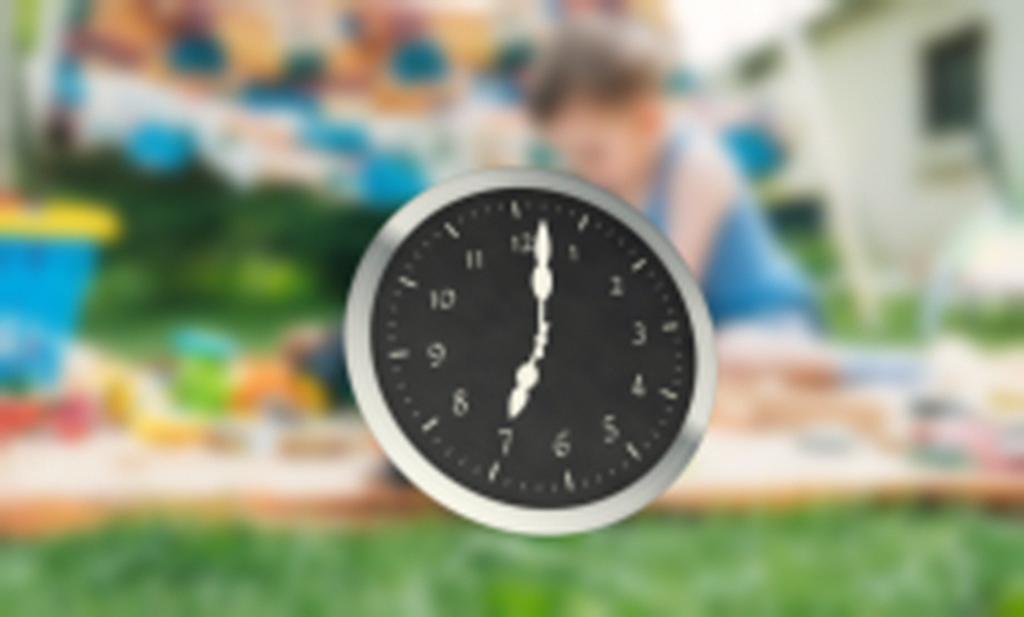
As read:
7 h 02 min
